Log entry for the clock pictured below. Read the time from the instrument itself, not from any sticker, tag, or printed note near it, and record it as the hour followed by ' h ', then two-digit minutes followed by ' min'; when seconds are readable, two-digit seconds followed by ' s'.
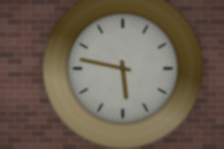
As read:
5 h 47 min
